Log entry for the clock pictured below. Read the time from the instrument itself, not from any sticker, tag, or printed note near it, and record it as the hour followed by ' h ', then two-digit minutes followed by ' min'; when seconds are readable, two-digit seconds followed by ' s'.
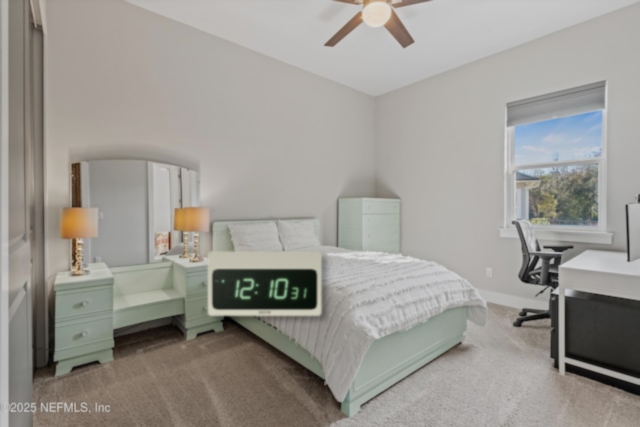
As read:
12 h 10 min 31 s
